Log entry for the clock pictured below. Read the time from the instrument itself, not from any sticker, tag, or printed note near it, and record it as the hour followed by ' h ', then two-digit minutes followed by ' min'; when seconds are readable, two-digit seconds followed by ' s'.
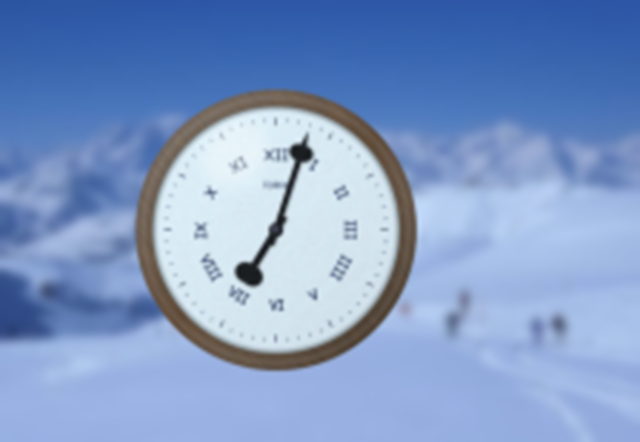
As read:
7 h 03 min
